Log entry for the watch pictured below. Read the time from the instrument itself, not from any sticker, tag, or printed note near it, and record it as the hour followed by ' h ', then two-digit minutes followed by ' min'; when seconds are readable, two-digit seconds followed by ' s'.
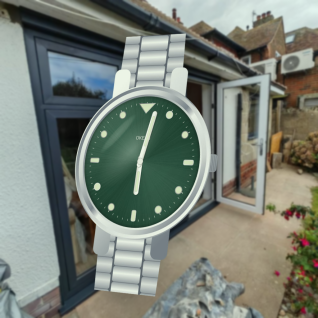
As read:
6 h 02 min
